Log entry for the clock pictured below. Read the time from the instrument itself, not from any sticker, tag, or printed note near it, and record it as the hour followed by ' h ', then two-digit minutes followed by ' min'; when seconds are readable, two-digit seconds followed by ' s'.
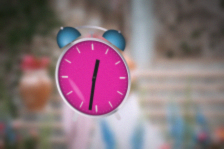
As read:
12 h 32 min
